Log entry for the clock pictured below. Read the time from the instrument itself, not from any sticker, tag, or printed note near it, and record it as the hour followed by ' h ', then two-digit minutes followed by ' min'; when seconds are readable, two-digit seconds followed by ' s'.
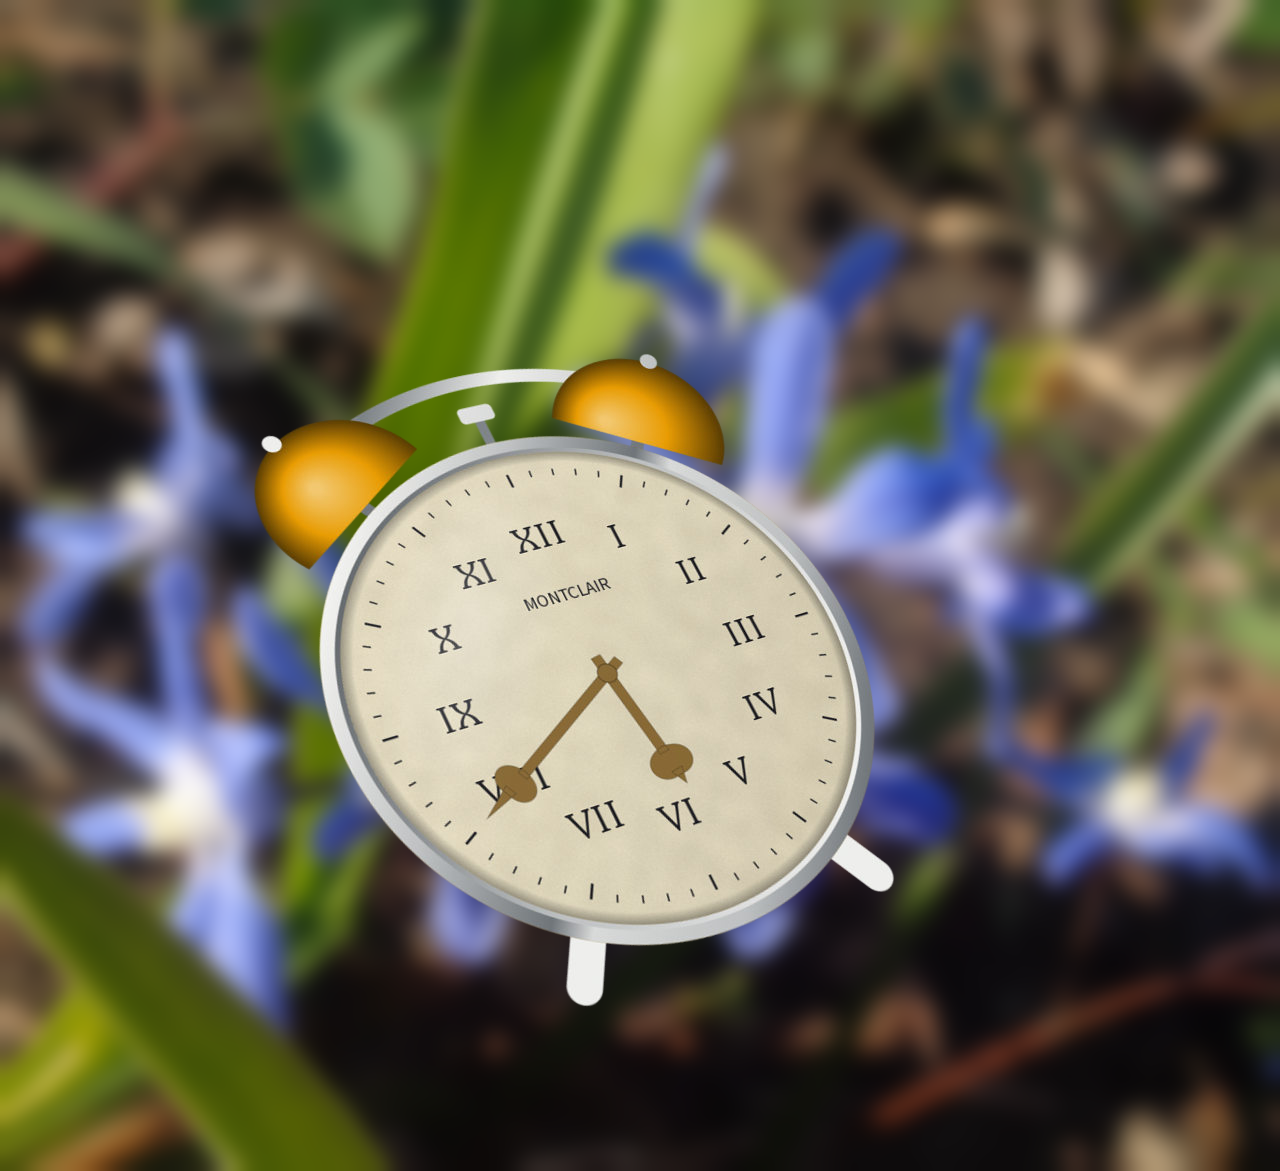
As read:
5 h 40 min
